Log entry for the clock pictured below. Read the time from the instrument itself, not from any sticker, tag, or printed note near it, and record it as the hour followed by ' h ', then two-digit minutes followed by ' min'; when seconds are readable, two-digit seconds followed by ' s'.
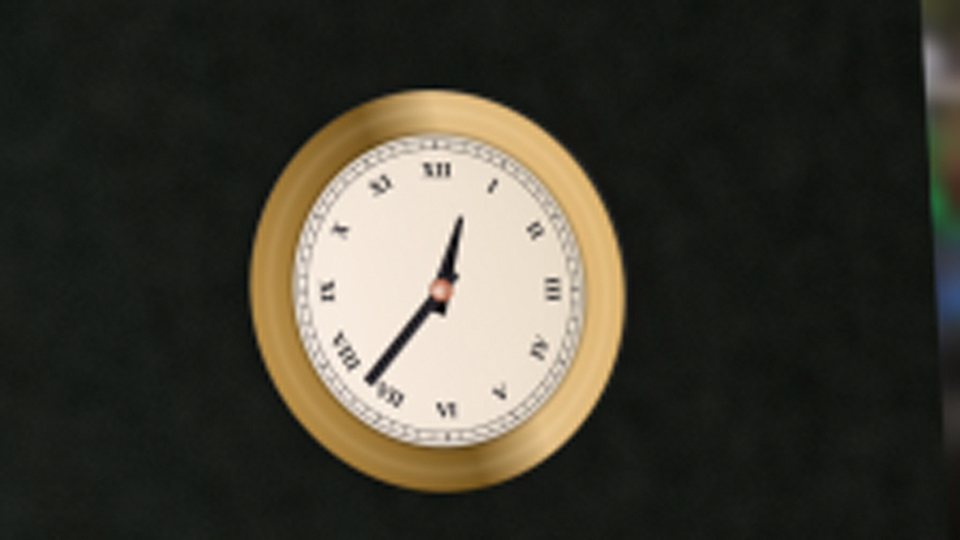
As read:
12 h 37 min
